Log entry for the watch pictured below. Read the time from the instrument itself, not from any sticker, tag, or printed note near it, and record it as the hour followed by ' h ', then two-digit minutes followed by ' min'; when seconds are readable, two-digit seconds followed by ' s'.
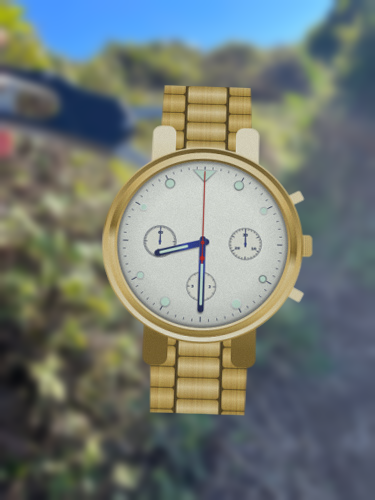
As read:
8 h 30 min
